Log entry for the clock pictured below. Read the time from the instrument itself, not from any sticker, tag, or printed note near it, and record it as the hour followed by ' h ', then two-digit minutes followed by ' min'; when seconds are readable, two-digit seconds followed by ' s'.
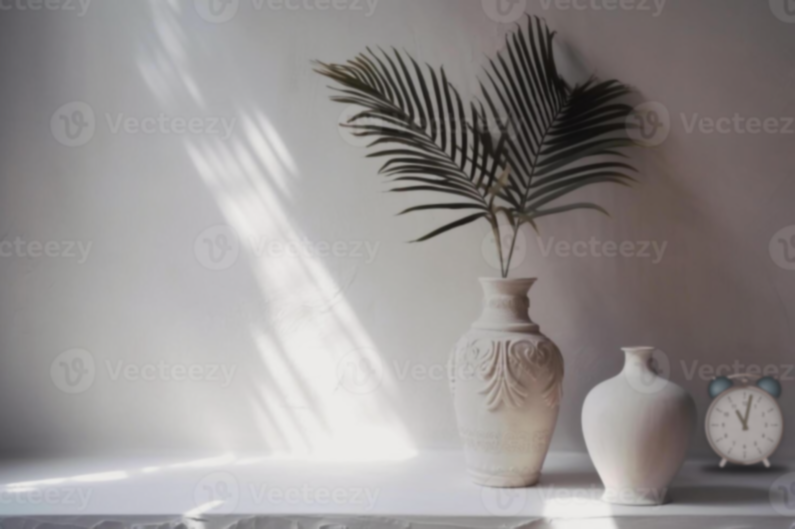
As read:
11 h 02 min
